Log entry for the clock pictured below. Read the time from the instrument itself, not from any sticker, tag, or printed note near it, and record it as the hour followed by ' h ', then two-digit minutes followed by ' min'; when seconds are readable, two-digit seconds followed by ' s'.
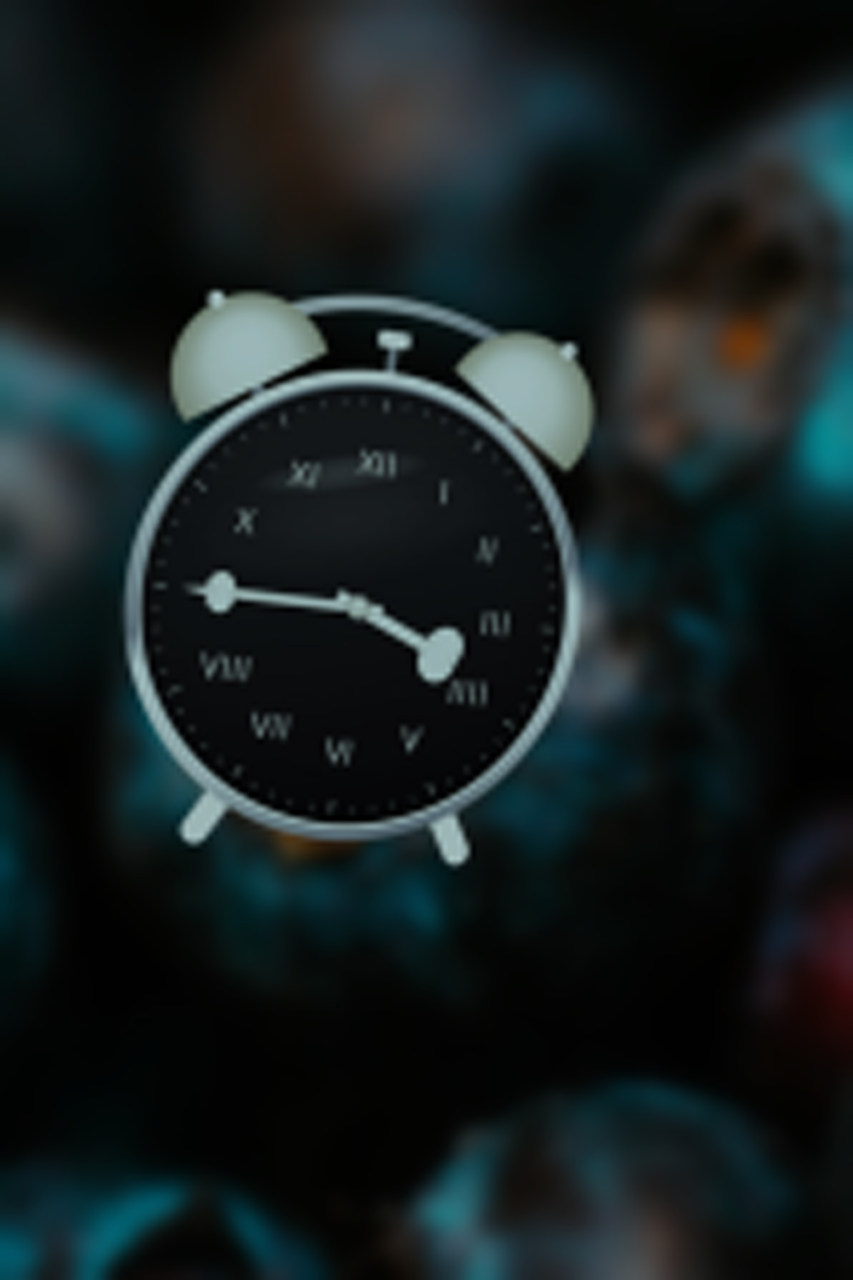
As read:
3 h 45 min
